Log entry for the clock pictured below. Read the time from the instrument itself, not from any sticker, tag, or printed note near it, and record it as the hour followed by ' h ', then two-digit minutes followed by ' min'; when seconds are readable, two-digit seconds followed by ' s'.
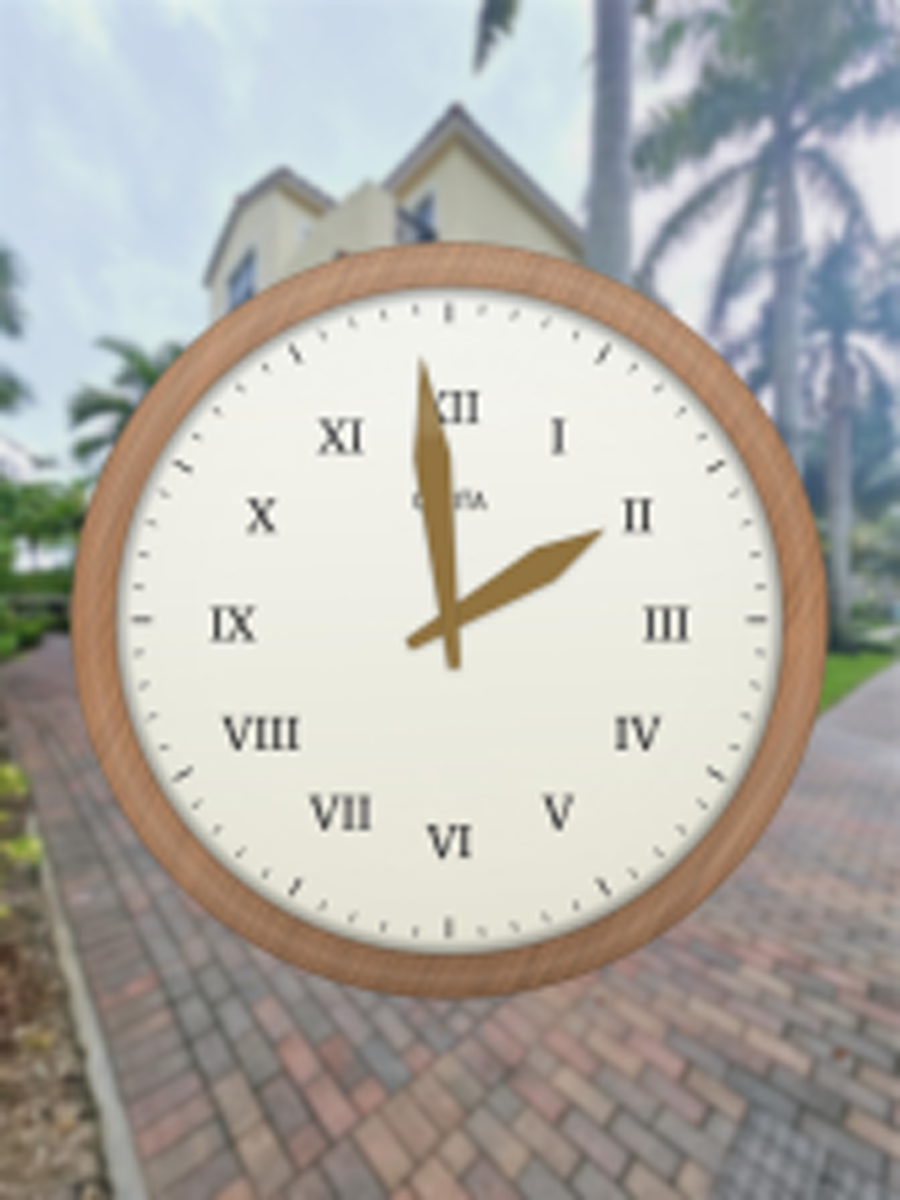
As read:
1 h 59 min
